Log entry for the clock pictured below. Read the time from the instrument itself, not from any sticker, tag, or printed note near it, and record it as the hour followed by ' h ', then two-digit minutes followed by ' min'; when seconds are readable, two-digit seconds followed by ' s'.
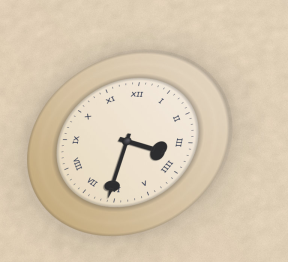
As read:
3 h 31 min
